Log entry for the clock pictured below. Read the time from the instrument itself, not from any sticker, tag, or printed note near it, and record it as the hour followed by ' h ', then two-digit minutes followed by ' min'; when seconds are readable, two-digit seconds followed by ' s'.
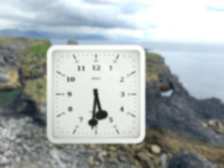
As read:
5 h 31 min
